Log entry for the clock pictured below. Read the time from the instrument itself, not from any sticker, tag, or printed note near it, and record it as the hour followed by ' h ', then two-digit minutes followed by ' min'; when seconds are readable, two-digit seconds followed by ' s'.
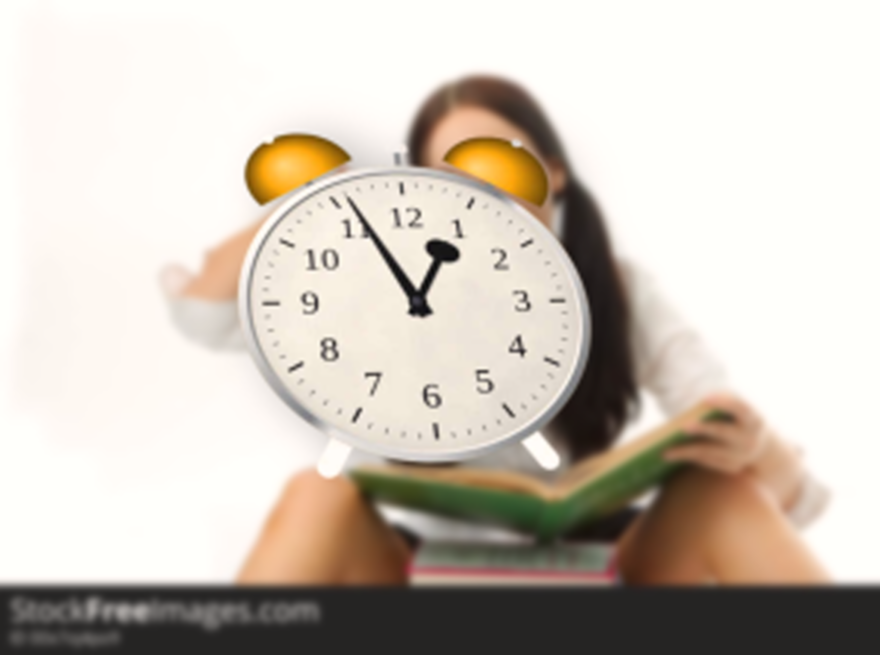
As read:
12 h 56 min
